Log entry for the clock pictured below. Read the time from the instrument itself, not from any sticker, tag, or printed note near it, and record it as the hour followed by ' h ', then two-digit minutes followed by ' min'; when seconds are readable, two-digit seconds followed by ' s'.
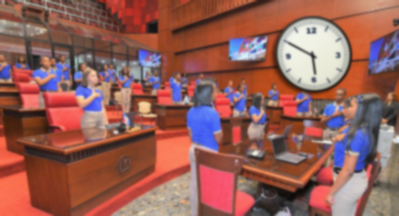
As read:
5 h 50 min
